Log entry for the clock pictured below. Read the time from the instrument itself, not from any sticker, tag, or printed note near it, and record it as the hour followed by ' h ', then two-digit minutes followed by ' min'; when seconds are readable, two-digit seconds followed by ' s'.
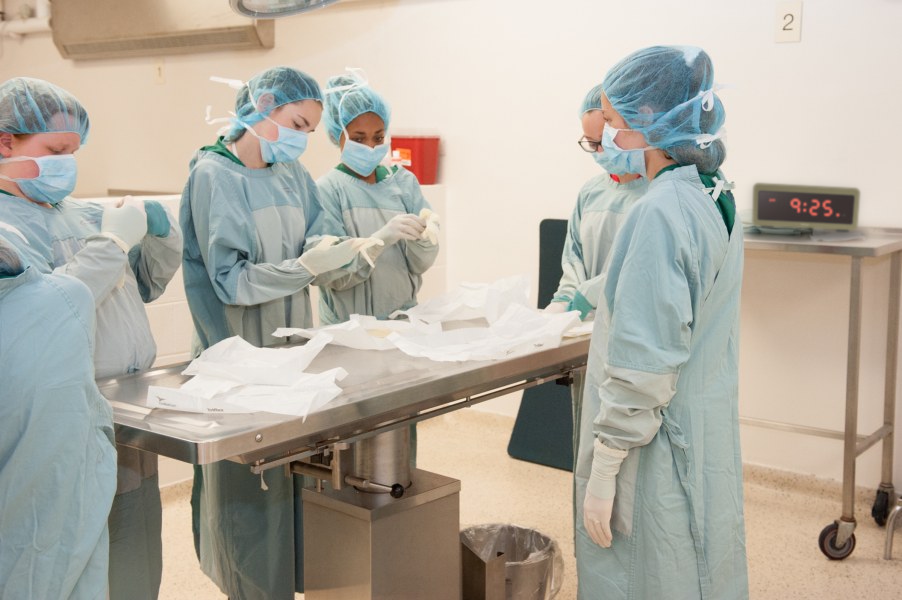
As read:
9 h 25 min
